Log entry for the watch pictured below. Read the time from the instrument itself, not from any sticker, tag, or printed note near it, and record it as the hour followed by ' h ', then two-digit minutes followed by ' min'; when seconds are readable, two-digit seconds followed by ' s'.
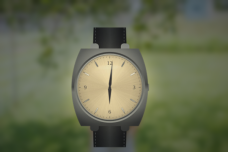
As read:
6 h 01 min
